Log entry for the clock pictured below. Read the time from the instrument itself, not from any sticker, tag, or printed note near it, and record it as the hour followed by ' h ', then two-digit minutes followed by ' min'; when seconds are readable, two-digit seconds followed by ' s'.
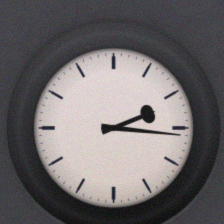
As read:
2 h 16 min
